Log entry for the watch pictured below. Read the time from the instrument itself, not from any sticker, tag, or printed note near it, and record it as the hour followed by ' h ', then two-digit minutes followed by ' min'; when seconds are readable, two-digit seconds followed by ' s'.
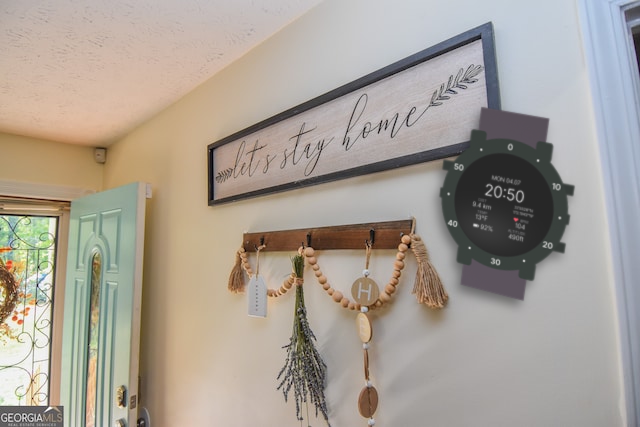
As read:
20 h 50 min
